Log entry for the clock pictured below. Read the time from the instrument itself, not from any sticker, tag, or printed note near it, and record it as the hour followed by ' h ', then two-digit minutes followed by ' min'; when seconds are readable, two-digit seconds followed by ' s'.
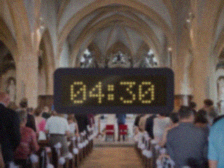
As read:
4 h 30 min
